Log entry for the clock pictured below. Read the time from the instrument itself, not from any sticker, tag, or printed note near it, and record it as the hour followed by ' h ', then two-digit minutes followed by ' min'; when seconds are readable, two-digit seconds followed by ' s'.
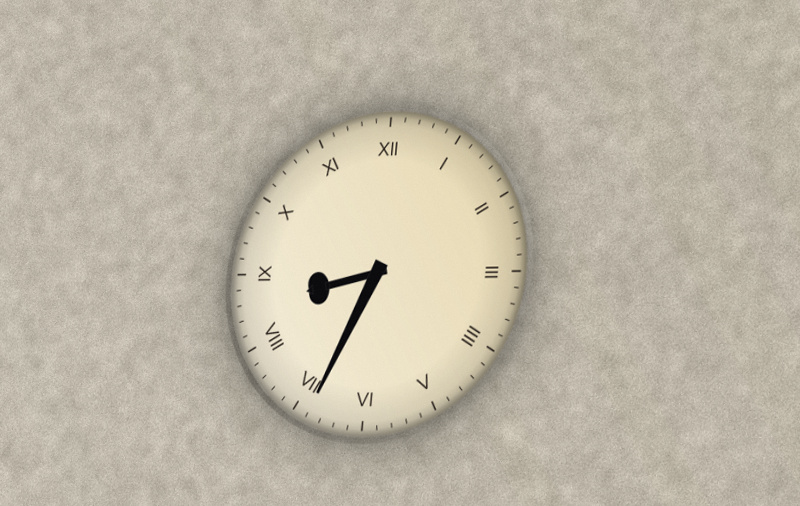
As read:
8 h 34 min
